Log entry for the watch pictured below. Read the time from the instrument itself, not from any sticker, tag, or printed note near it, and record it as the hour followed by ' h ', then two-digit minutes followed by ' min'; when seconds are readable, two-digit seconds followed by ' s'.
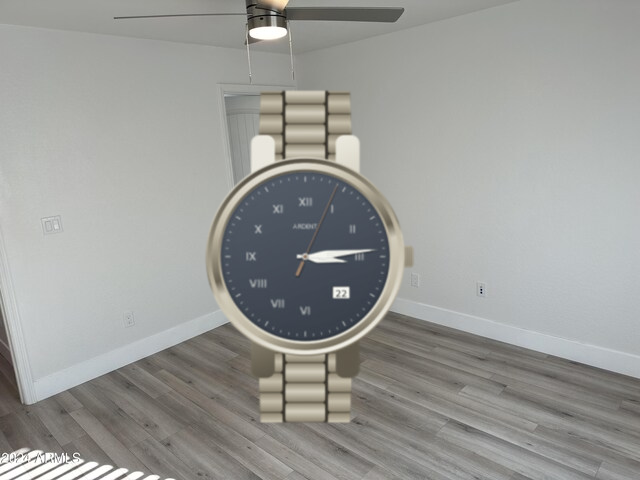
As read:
3 h 14 min 04 s
